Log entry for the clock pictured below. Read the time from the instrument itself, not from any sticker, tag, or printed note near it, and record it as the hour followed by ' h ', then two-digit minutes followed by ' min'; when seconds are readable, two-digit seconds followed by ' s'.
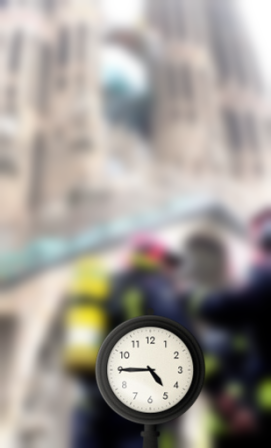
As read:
4 h 45 min
